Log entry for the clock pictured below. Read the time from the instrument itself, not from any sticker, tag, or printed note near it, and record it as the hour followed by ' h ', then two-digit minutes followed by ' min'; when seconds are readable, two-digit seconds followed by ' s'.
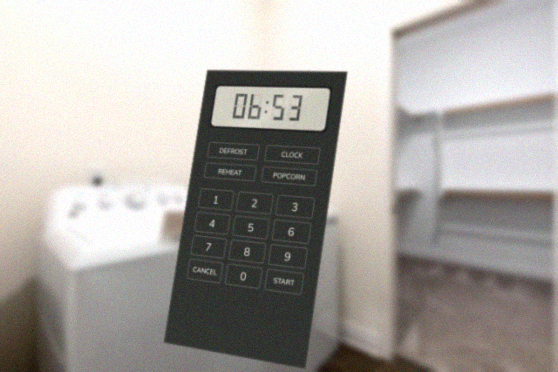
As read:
6 h 53 min
